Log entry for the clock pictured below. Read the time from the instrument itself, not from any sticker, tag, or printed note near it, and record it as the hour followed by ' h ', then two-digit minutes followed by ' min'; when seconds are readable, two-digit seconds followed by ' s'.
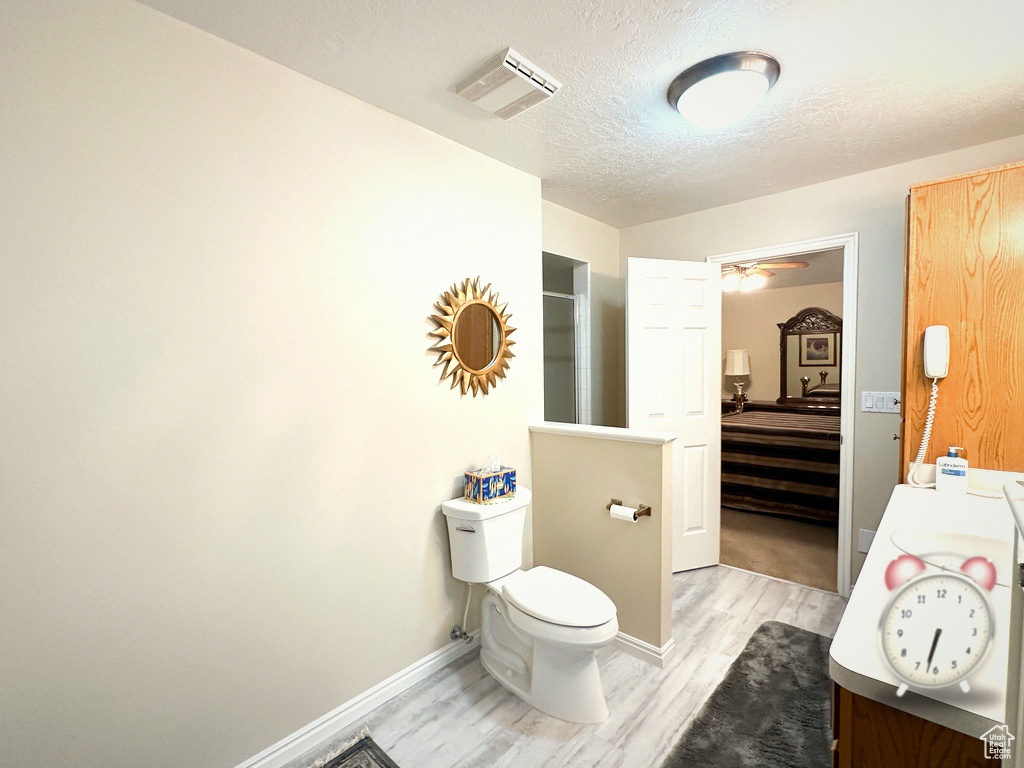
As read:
6 h 32 min
